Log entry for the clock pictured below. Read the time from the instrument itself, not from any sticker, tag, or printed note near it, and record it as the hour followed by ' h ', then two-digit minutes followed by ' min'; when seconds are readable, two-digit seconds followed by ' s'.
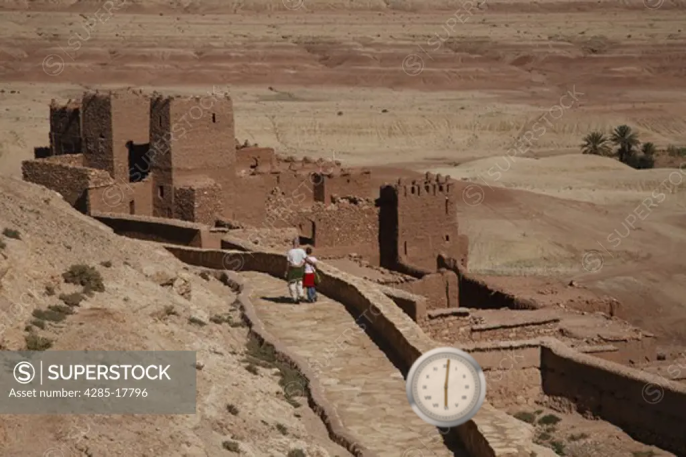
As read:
6 h 01 min
